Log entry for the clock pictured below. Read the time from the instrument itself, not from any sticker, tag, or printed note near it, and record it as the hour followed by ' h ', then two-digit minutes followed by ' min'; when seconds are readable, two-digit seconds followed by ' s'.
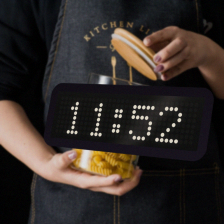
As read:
11 h 52 min
